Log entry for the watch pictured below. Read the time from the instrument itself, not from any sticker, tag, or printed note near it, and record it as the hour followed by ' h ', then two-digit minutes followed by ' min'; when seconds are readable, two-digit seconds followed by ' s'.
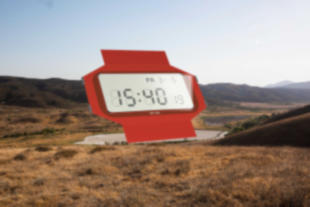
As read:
15 h 40 min
